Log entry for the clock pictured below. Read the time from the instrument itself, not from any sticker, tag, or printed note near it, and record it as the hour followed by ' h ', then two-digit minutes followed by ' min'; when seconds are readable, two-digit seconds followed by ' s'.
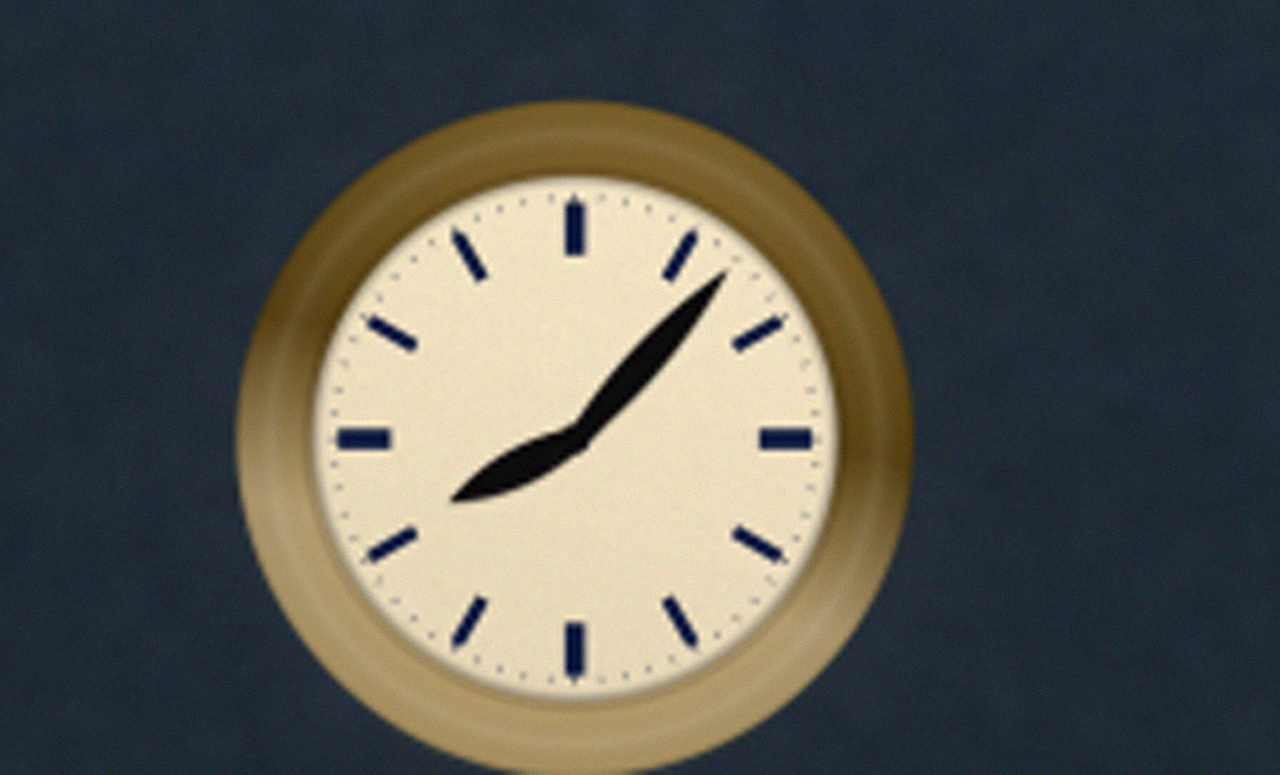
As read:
8 h 07 min
